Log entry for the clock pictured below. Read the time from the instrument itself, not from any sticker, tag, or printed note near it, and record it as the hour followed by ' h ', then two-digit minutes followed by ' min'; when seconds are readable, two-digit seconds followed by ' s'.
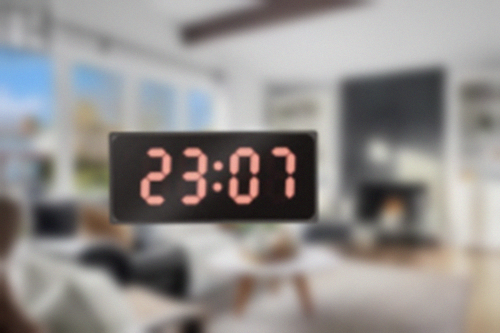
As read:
23 h 07 min
